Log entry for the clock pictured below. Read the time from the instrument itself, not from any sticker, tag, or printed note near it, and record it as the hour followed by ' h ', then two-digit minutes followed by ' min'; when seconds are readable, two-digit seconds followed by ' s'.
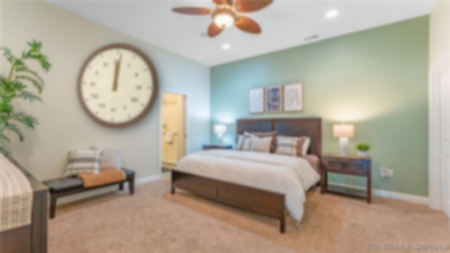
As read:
12 h 01 min
